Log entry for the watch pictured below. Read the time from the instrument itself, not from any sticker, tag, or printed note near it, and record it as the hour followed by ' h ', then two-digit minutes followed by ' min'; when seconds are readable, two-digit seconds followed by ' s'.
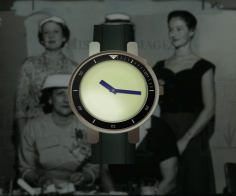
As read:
10 h 16 min
